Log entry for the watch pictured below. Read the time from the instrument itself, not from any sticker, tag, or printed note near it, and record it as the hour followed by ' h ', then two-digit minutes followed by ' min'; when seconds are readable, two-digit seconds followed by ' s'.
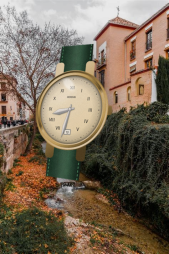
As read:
8 h 32 min
